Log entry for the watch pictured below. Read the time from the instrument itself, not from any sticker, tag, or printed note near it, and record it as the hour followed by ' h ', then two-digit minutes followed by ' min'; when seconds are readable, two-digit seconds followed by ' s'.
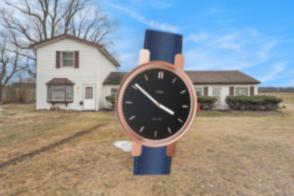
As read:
3 h 51 min
